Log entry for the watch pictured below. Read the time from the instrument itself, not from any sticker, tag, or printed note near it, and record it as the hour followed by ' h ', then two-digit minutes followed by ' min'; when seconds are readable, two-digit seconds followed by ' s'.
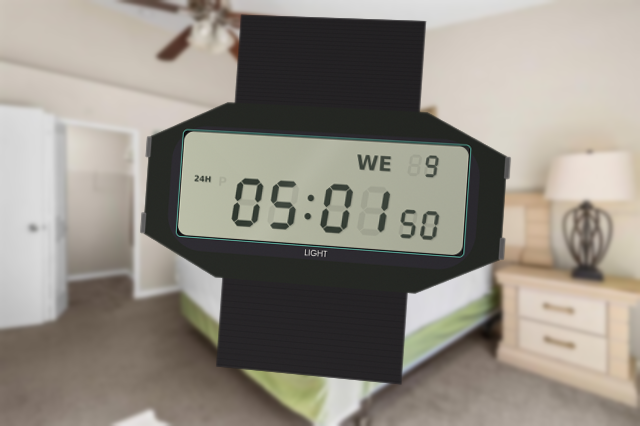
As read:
5 h 01 min 50 s
